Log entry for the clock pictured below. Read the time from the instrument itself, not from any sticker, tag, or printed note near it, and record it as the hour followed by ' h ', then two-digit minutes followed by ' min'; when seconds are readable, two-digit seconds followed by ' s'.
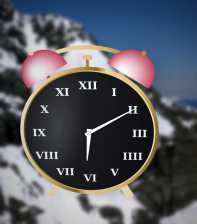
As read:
6 h 10 min
